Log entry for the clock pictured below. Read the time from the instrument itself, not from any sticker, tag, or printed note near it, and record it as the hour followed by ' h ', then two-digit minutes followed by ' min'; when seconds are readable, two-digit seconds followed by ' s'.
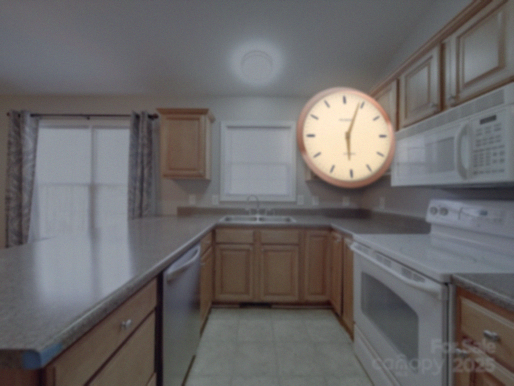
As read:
6 h 04 min
